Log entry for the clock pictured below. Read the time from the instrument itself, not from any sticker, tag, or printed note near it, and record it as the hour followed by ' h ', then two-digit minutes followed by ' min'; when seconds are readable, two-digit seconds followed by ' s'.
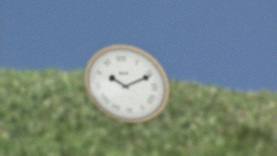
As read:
10 h 11 min
